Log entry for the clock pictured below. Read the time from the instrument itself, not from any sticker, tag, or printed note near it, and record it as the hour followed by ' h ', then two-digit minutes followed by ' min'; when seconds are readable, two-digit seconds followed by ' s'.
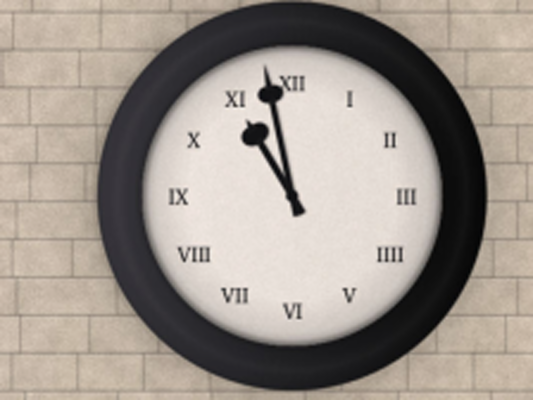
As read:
10 h 58 min
